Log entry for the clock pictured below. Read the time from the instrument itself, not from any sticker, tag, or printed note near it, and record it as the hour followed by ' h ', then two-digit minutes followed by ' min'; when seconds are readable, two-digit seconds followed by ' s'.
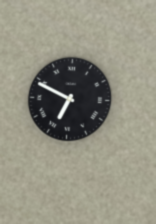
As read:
6 h 49 min
